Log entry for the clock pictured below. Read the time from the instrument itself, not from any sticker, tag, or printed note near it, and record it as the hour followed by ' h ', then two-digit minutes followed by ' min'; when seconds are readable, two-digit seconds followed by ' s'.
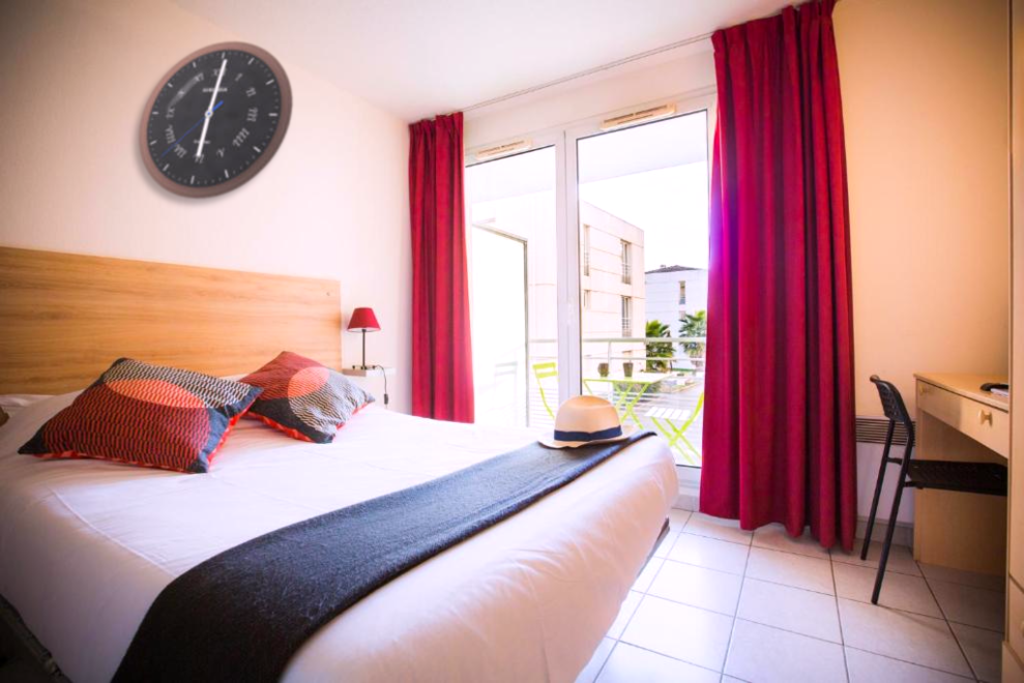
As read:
6 h 00 min 37 s
